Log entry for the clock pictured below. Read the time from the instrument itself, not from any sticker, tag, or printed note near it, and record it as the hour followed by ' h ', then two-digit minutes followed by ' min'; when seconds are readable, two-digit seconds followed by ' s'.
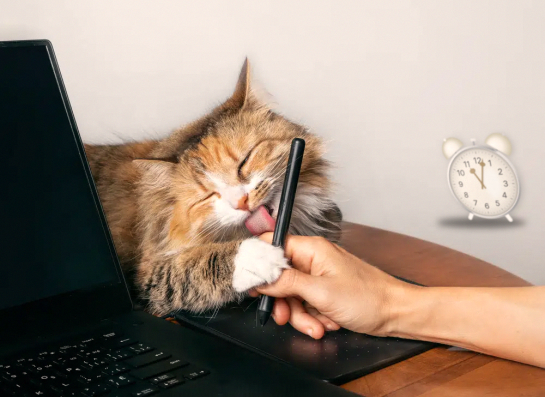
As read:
11 h 02 min
